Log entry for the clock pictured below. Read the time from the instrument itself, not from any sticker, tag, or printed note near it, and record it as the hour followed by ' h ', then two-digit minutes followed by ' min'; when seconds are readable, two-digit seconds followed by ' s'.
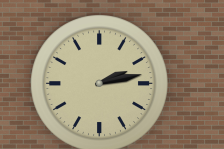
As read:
2 h 13 min
